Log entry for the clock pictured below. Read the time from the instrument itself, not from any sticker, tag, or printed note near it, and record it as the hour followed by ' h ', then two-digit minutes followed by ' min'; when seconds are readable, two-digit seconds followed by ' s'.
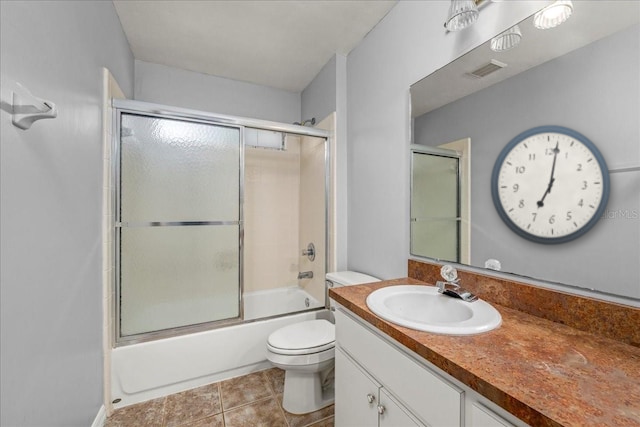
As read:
7 h 02 min
